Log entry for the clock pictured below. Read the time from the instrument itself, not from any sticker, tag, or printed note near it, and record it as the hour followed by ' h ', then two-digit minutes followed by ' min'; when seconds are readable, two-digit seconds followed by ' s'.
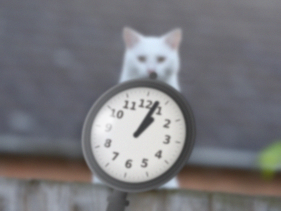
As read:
1 h 03 min
